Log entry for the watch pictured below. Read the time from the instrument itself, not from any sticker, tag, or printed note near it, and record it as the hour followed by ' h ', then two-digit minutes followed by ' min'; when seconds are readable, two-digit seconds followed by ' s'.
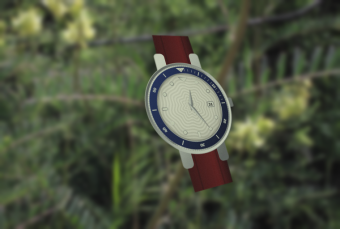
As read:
12 h 25 min
